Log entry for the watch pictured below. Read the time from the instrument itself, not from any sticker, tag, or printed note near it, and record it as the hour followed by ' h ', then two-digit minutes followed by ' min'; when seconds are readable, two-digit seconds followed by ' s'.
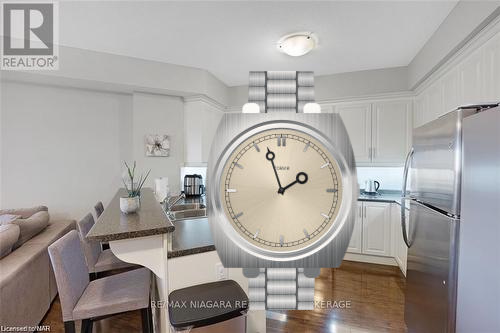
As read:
1 h 57 min
